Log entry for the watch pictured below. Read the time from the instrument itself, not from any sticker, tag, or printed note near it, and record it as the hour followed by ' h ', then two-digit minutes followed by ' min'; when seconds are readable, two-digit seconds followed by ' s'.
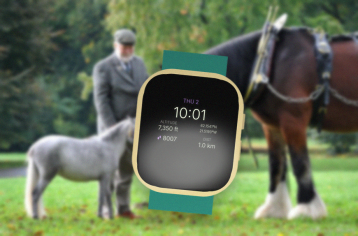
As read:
10 h 01 min
